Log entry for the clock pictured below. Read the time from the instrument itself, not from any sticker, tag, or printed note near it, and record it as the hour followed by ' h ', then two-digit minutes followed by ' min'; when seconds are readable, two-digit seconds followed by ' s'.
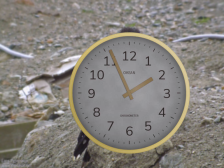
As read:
1 h 56 min
